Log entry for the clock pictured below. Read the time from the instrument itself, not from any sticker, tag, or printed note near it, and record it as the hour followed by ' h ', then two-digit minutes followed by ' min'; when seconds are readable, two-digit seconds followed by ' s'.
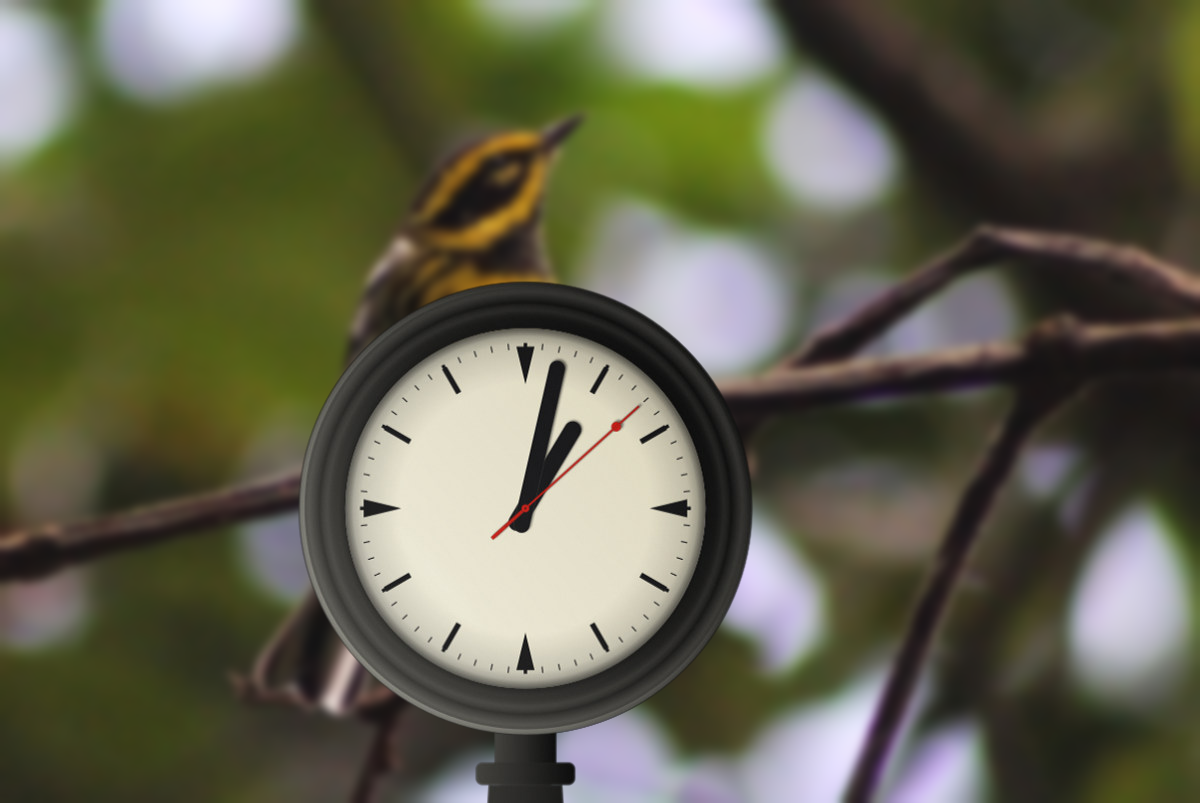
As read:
1 h 02 min 08 s
